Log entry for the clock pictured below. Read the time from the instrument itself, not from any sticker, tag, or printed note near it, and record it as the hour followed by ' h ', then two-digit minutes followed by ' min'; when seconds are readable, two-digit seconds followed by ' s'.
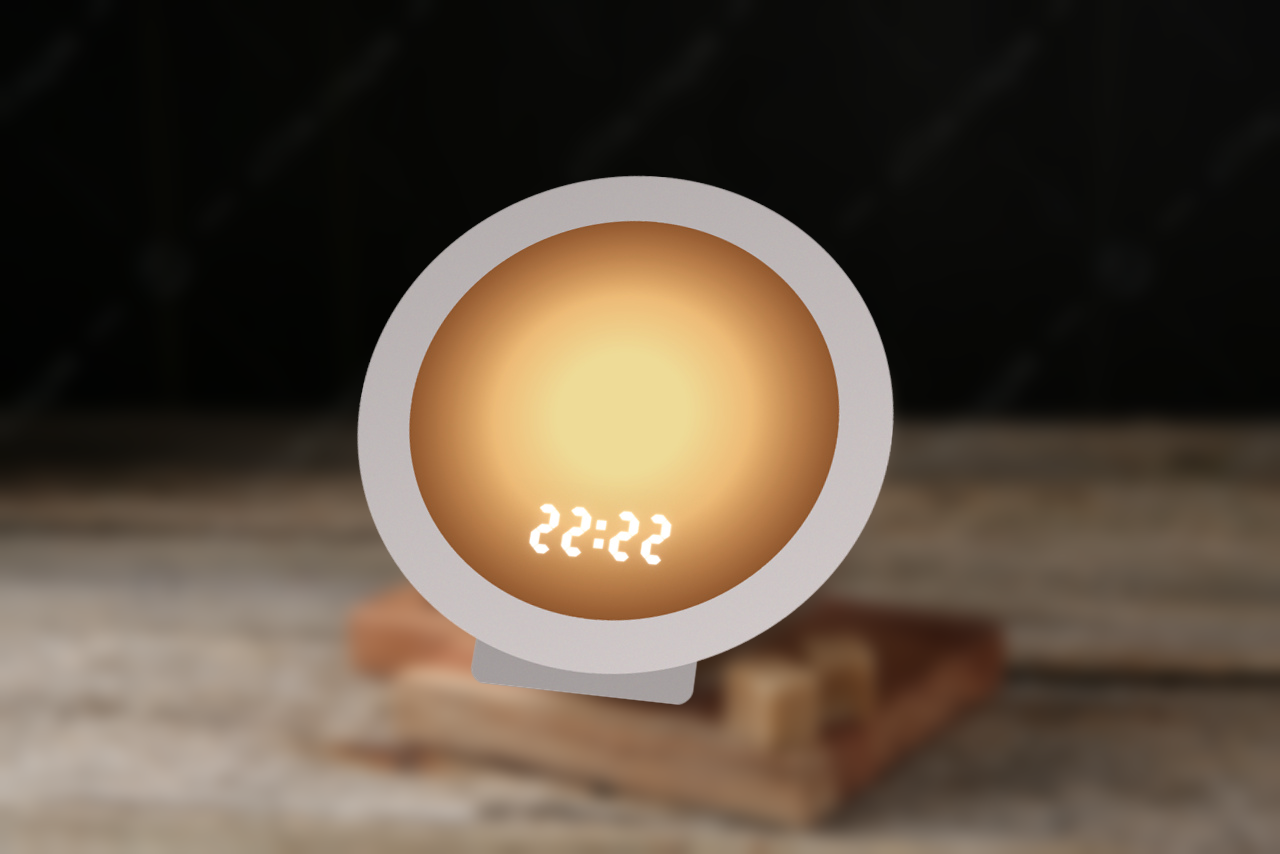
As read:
22 h 22 min
